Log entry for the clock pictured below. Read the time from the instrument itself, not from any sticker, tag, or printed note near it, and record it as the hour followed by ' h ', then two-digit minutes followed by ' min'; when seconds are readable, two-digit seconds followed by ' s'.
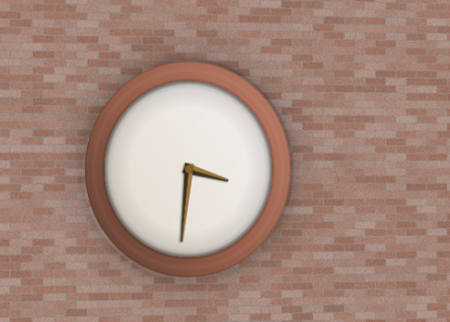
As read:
3 h 31 min
